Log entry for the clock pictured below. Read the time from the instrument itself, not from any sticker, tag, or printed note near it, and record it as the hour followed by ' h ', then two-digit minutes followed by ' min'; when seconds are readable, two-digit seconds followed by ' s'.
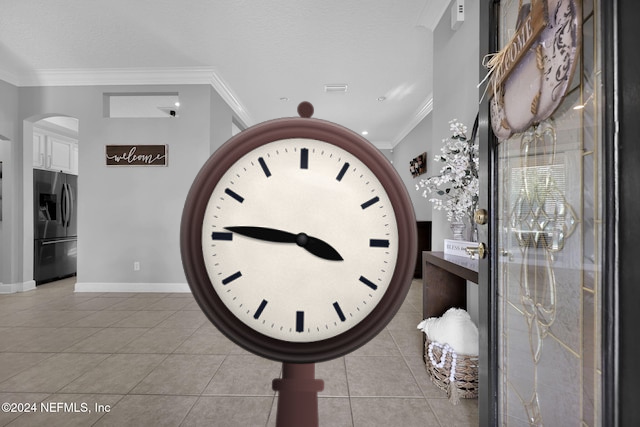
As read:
3 h 46 min
